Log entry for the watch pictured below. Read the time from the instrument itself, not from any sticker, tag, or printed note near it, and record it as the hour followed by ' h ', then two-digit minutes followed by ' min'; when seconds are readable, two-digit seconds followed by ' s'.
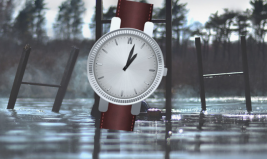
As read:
1 h 02 min
